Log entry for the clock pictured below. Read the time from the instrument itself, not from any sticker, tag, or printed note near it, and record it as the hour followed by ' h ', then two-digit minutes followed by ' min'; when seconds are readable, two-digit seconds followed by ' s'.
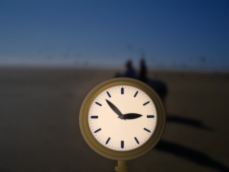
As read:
2 h 53 min
